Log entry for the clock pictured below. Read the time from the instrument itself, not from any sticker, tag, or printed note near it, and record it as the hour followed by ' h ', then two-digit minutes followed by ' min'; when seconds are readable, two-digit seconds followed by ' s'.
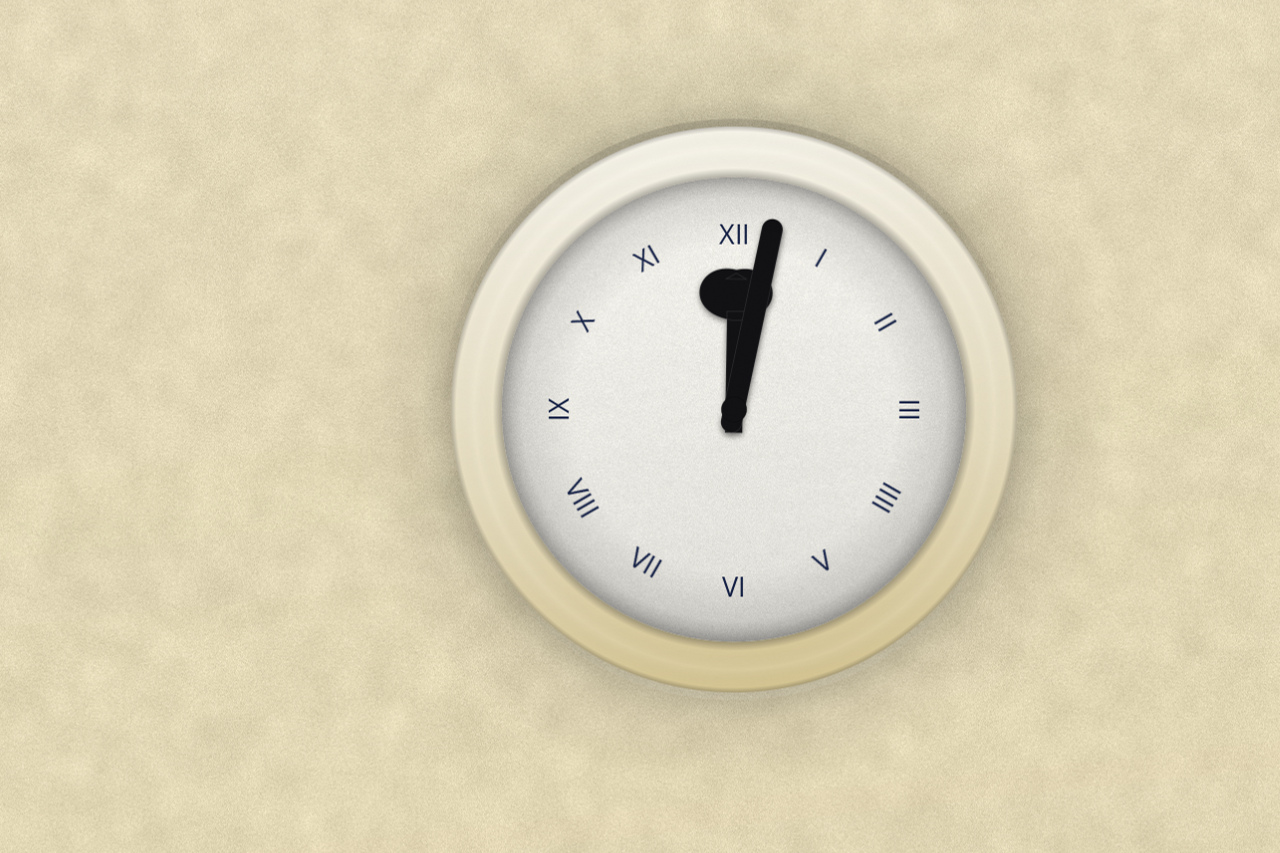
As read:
12 h 02 min
